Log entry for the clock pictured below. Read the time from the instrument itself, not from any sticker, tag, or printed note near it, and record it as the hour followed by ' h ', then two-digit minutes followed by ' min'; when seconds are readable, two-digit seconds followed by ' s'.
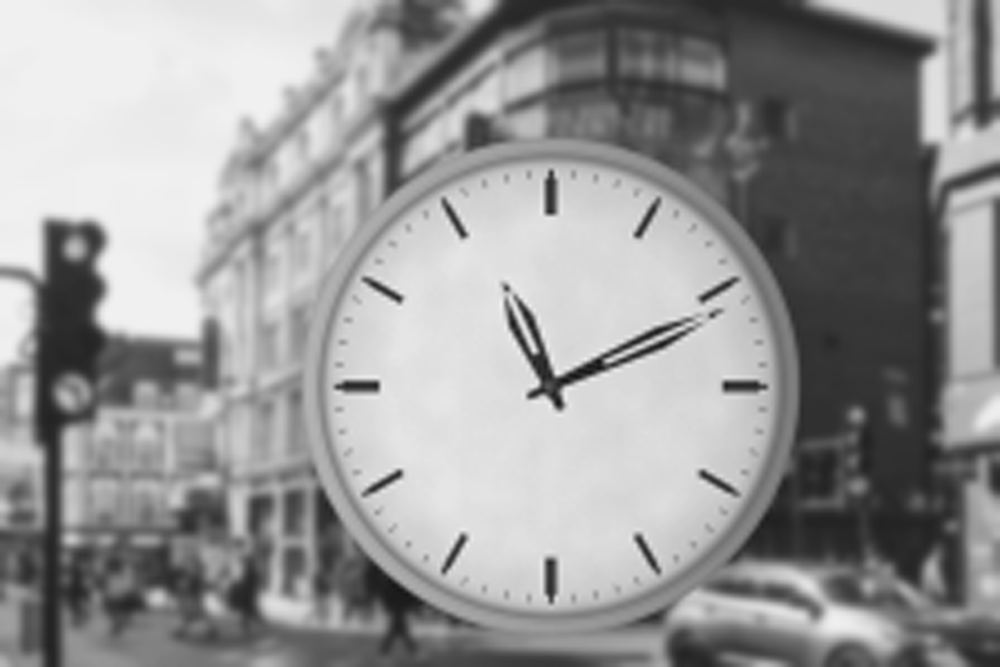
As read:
11 h 11 min
